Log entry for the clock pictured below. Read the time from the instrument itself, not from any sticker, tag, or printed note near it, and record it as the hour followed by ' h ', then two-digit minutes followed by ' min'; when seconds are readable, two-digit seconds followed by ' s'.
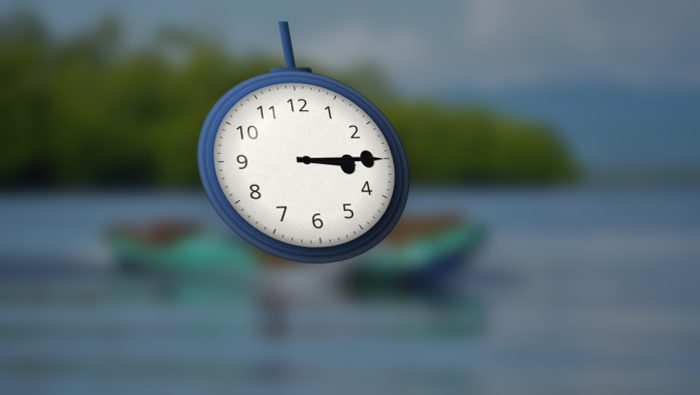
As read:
3 h 15 min
